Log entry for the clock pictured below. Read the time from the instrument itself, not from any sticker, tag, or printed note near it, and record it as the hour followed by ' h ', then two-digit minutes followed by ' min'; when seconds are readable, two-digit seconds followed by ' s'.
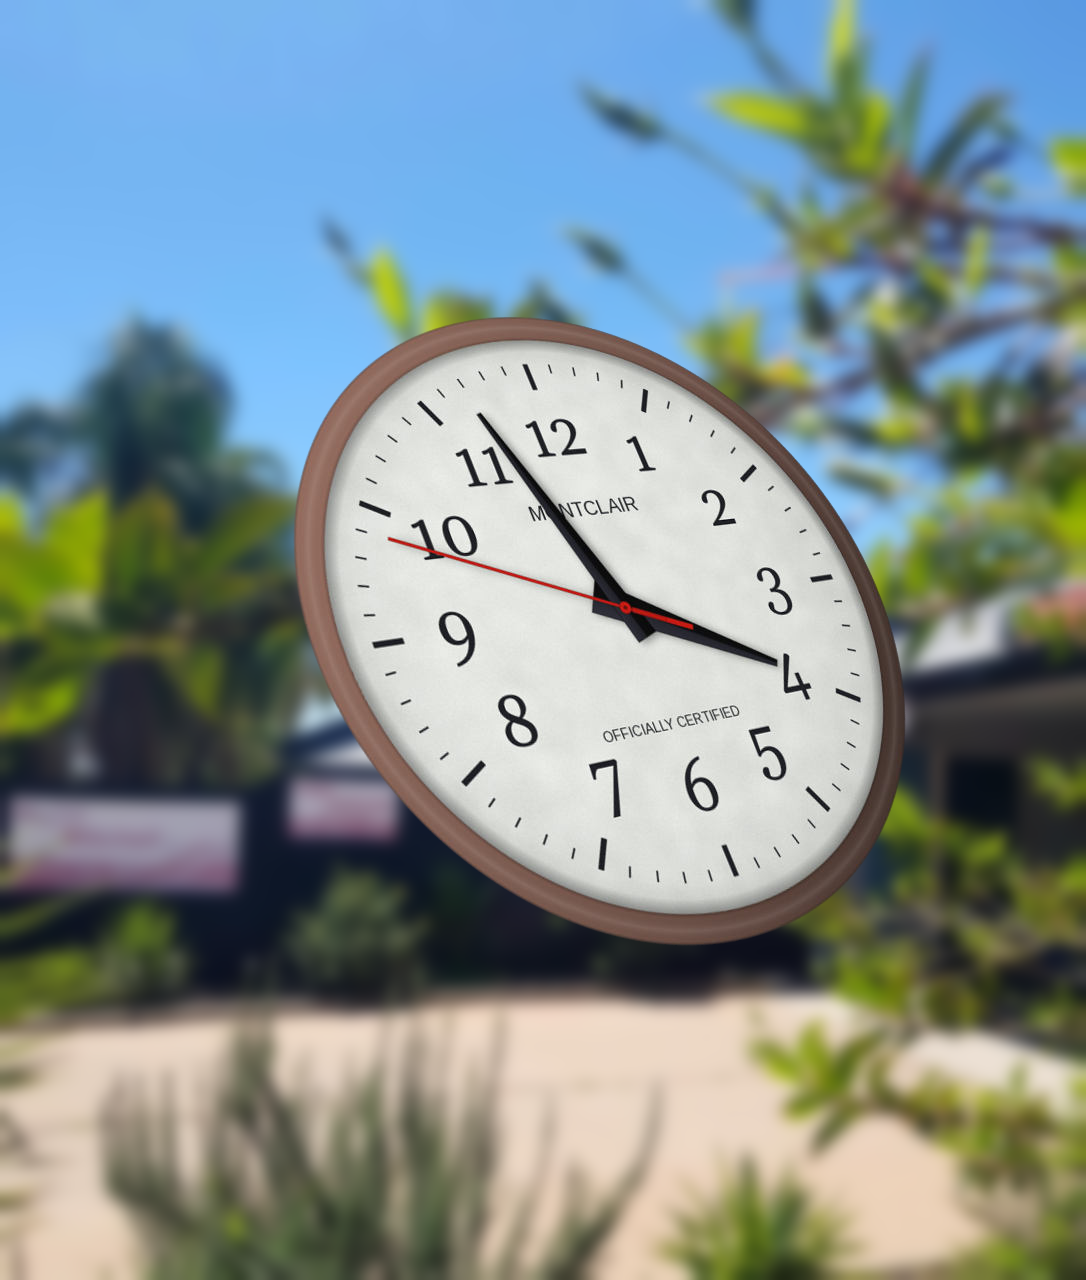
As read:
3 h 56 min 49 s
